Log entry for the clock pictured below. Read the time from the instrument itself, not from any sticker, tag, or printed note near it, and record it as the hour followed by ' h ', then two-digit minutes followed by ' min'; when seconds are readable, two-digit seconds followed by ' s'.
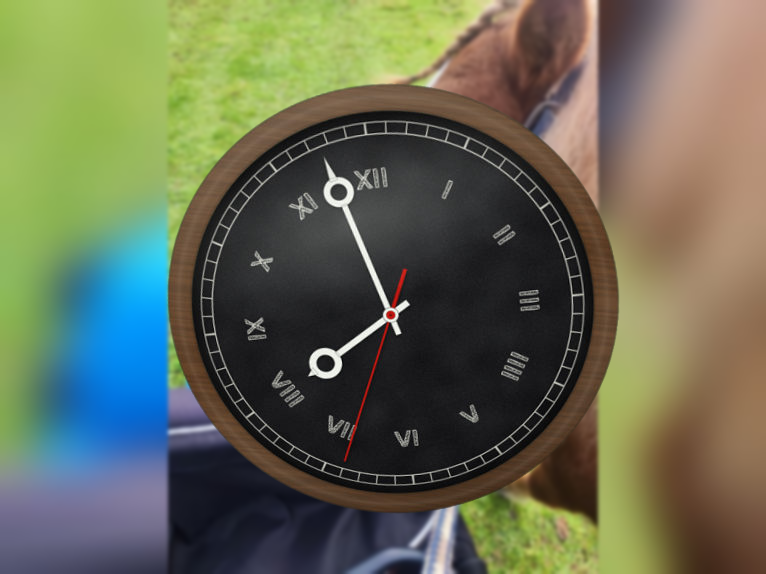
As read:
7 h 57 min 34 s
